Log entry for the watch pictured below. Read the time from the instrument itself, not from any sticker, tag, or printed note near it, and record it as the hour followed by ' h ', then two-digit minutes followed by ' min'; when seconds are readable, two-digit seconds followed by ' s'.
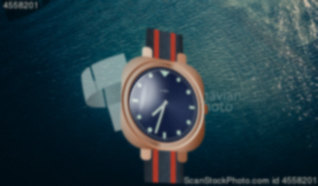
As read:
7 h 33 min
